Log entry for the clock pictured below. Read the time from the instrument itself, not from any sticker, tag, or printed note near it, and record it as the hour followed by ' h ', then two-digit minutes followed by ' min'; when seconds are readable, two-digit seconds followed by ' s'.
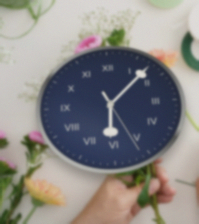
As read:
6 h 07 min 26 s
